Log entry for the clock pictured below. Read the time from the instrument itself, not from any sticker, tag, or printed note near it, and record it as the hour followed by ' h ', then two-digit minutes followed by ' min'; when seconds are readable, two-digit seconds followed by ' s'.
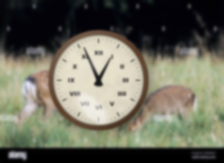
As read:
12 h 56 min
